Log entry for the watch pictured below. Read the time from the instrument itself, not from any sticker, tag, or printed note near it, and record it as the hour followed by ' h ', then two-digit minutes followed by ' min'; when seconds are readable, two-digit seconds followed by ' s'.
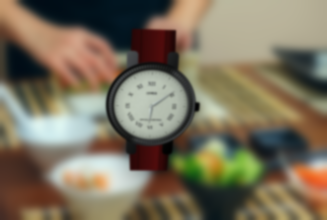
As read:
6 h 09 min
